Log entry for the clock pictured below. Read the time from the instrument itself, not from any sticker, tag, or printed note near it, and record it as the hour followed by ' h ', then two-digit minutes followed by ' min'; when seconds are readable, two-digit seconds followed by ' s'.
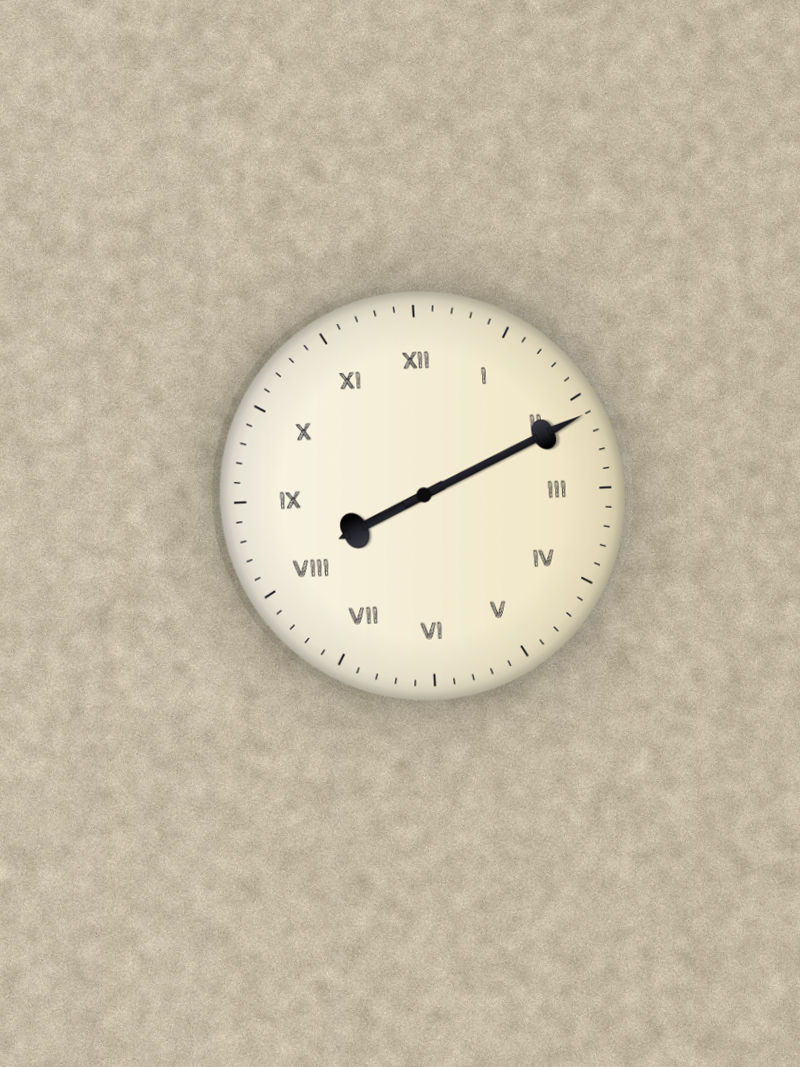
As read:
8 h 11 min
